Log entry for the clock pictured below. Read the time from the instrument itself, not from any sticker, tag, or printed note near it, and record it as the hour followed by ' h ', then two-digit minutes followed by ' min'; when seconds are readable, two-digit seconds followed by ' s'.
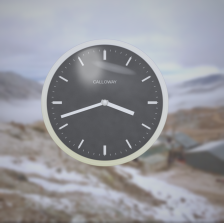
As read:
3 h 42 min
